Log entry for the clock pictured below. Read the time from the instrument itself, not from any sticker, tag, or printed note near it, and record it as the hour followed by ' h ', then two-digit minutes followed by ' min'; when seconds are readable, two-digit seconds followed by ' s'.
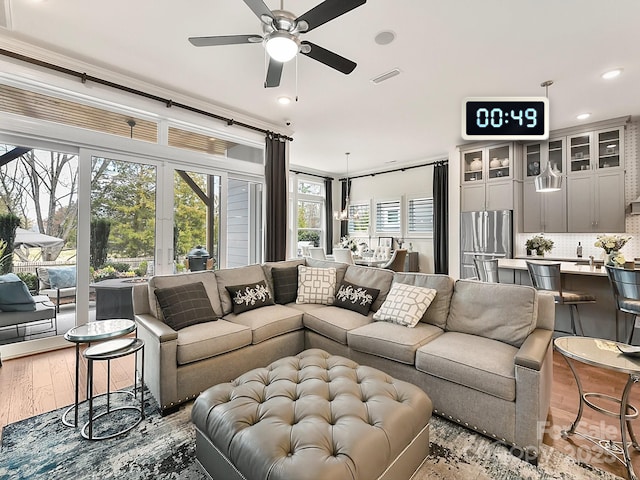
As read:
0 h 49 min
